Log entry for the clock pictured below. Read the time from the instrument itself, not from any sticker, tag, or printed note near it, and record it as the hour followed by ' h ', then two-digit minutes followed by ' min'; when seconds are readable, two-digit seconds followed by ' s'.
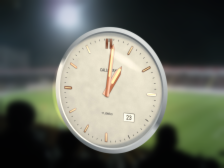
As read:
1 h 01 min
